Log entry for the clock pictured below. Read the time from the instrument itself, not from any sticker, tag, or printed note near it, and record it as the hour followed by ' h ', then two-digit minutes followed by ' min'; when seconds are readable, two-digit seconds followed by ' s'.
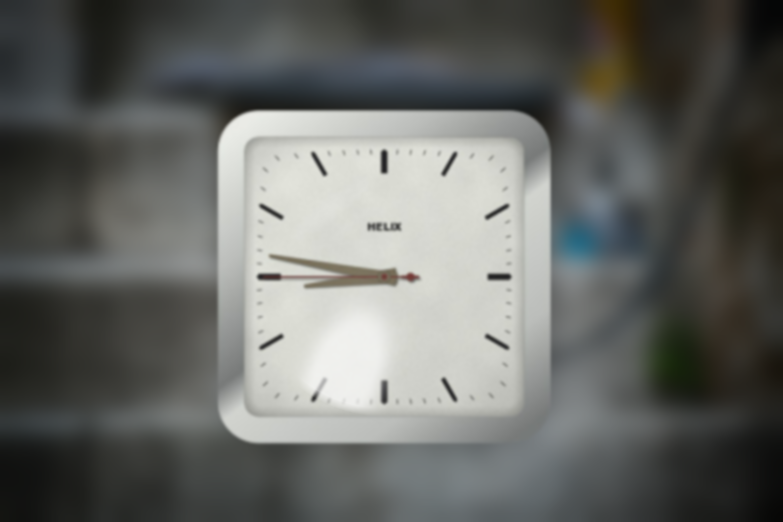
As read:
8 h 46 min 45 s
